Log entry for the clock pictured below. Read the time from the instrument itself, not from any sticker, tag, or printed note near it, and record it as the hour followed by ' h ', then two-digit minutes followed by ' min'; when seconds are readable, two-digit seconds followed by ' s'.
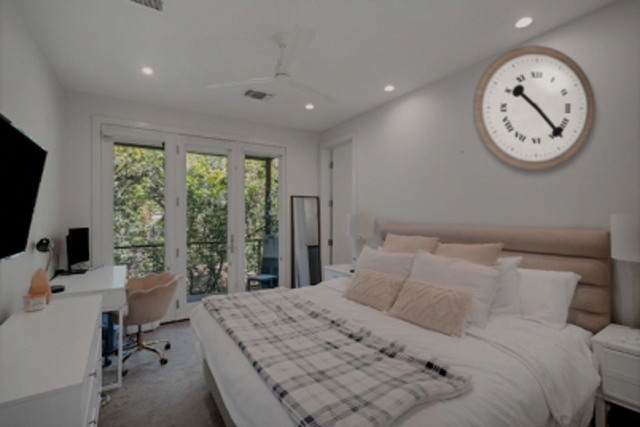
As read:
10 h 23 min
